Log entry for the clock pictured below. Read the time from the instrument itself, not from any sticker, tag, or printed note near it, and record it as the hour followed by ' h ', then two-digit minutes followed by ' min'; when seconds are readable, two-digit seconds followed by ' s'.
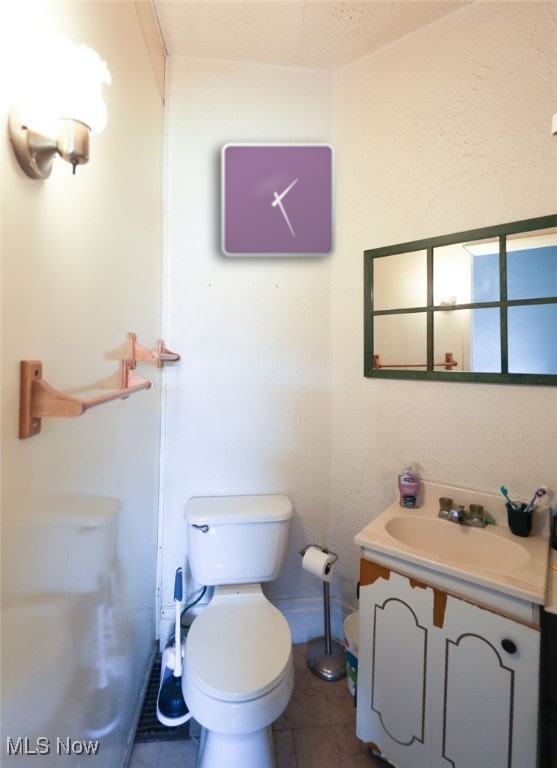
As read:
1 h 26 min
